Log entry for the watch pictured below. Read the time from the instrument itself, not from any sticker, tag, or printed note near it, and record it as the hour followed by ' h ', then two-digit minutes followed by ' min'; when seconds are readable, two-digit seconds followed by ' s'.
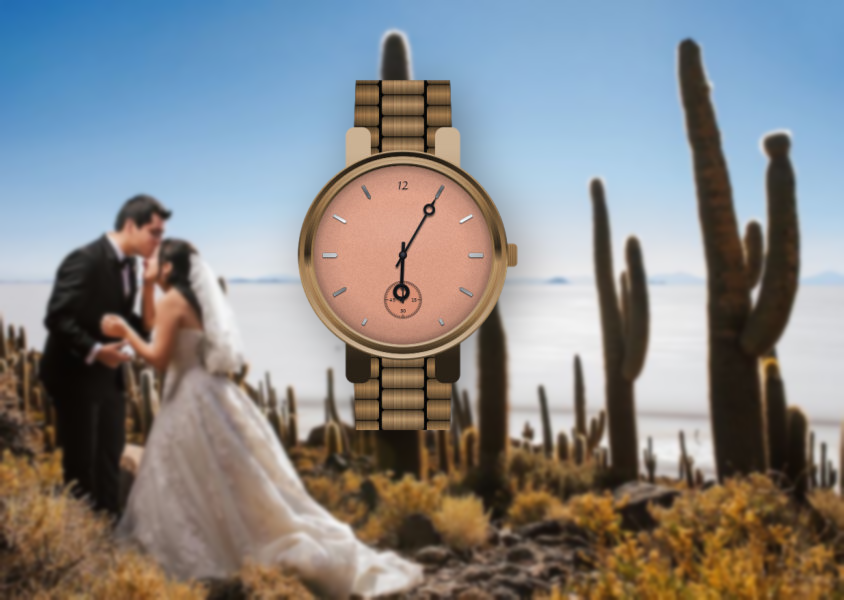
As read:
6 h 05 min
